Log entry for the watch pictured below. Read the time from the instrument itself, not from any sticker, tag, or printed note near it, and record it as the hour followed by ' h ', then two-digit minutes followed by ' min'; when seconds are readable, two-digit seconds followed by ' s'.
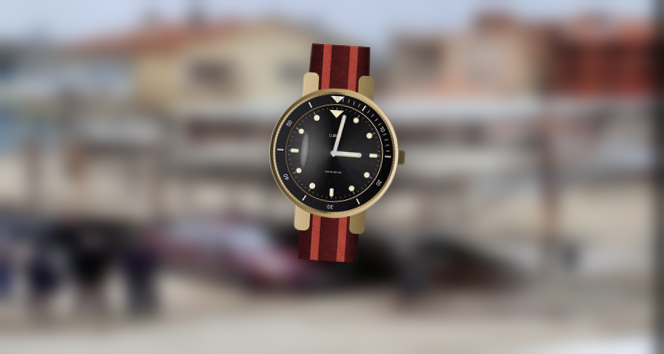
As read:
3 h 02 min
